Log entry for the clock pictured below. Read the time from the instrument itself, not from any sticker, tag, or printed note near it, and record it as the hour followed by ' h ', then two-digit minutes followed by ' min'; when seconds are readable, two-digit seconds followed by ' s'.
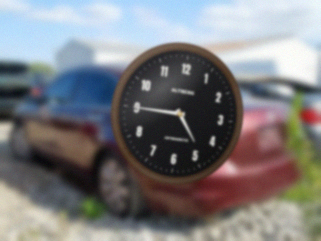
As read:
4 h 45 min
